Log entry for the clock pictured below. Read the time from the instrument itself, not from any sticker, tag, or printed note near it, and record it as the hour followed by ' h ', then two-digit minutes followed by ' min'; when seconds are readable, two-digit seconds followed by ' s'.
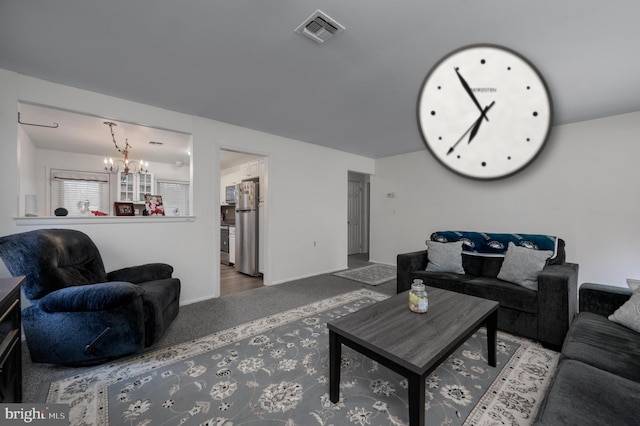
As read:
6 h 54 min 37 s
